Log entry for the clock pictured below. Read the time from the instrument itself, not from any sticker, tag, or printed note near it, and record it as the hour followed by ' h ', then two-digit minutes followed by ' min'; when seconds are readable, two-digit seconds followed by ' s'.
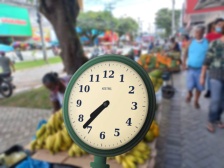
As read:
7 h 37 min
